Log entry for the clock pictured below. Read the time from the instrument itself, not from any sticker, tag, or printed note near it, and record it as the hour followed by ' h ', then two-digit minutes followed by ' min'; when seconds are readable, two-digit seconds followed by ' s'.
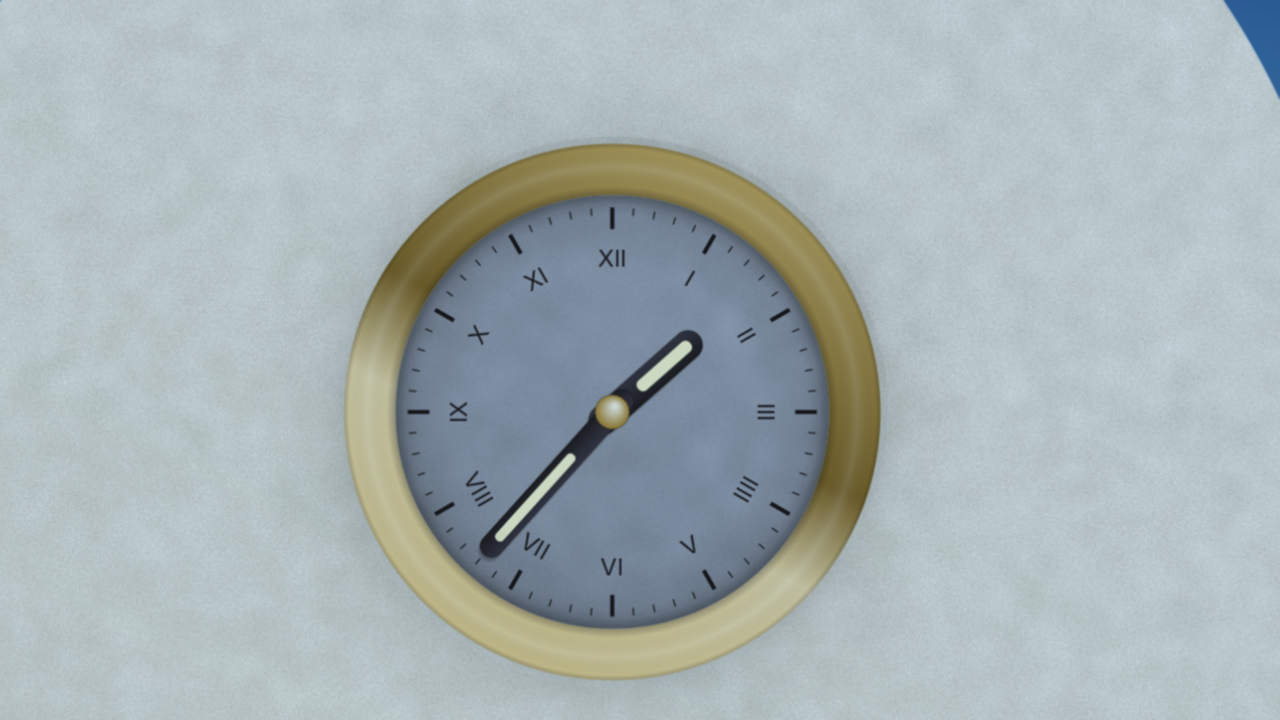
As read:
1 h 37 min
